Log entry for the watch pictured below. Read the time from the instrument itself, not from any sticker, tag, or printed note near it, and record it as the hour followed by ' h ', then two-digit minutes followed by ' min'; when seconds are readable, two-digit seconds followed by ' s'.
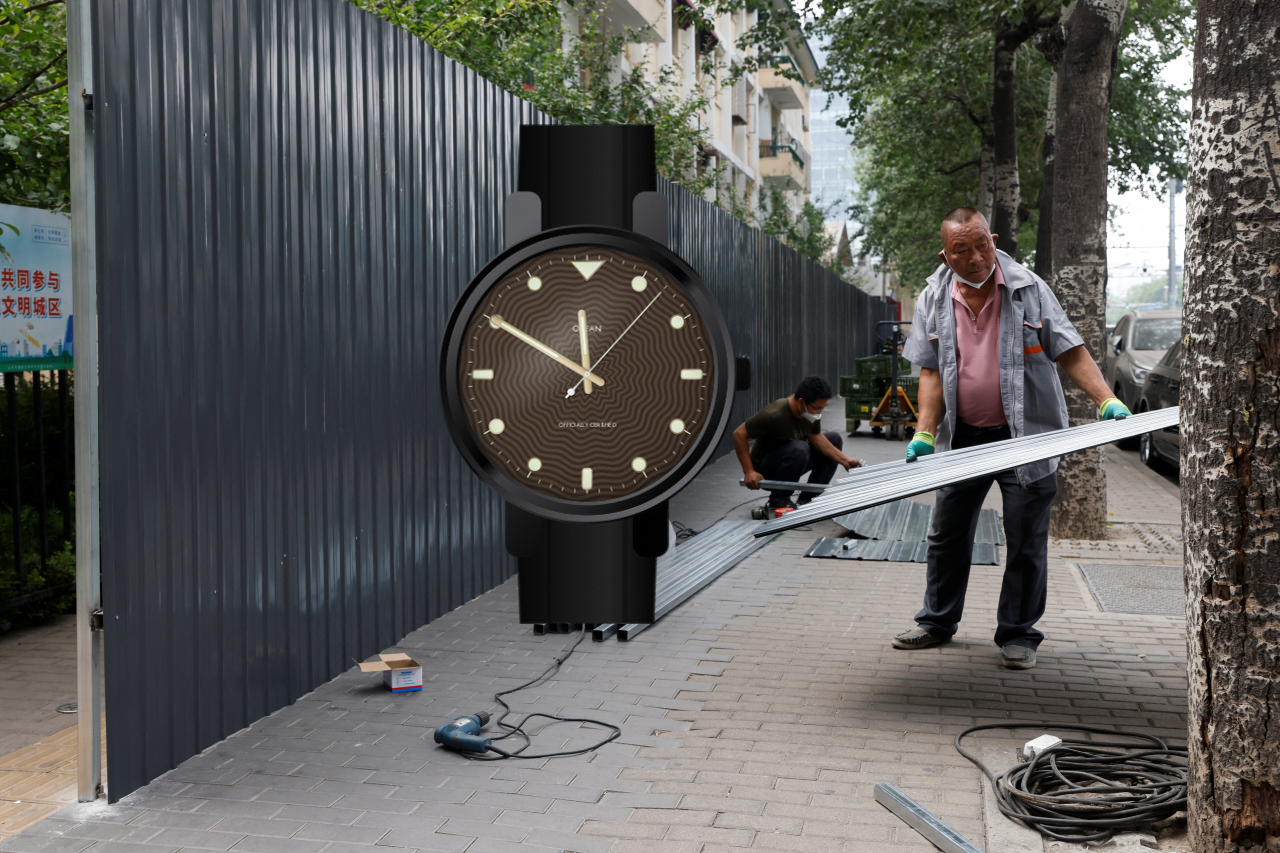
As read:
11 h 50 min 07 s
